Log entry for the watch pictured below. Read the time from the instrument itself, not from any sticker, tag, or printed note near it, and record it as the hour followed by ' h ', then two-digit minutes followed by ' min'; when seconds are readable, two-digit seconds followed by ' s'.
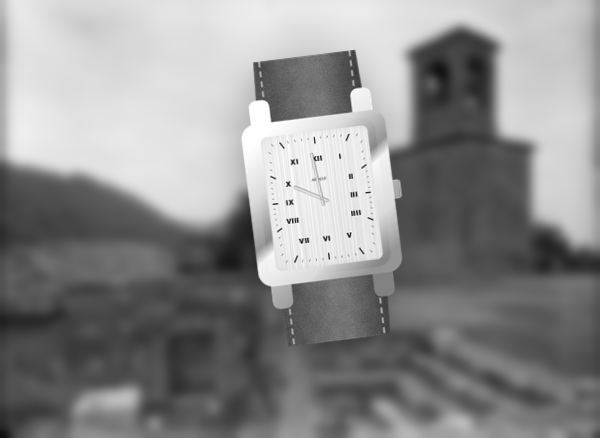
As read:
9 h 59 min
